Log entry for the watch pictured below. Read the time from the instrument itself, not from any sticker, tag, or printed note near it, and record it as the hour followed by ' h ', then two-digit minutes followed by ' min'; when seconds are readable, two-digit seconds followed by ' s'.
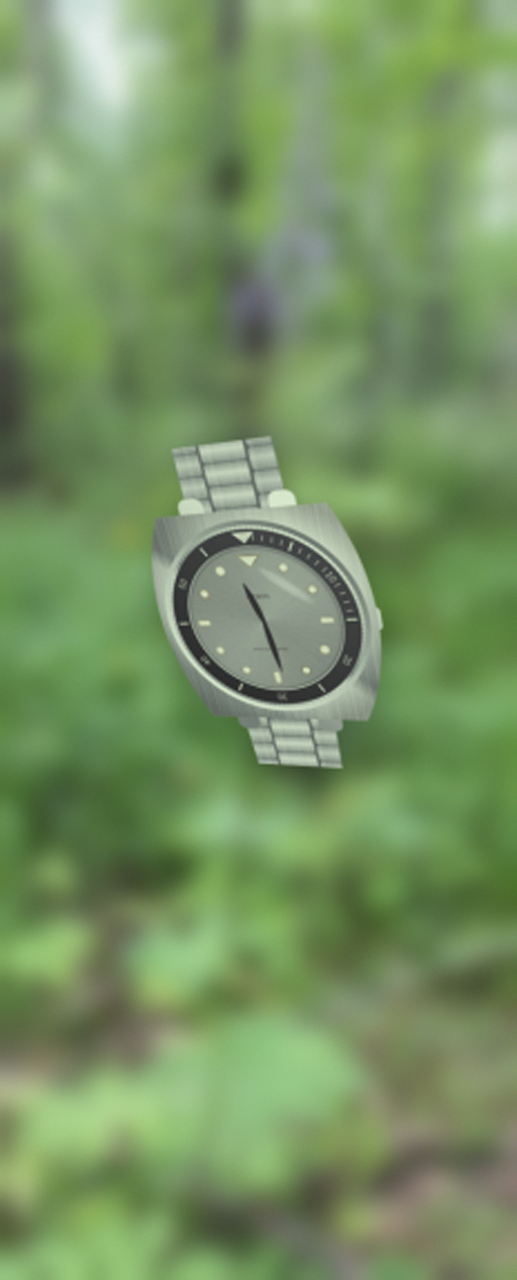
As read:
11 h 29 min
